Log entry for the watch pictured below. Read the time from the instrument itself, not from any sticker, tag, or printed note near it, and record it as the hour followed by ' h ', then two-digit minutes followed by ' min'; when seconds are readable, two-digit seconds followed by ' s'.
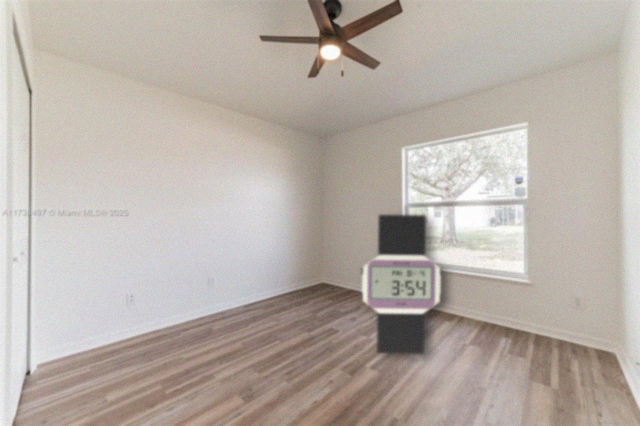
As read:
3 h 54 min
